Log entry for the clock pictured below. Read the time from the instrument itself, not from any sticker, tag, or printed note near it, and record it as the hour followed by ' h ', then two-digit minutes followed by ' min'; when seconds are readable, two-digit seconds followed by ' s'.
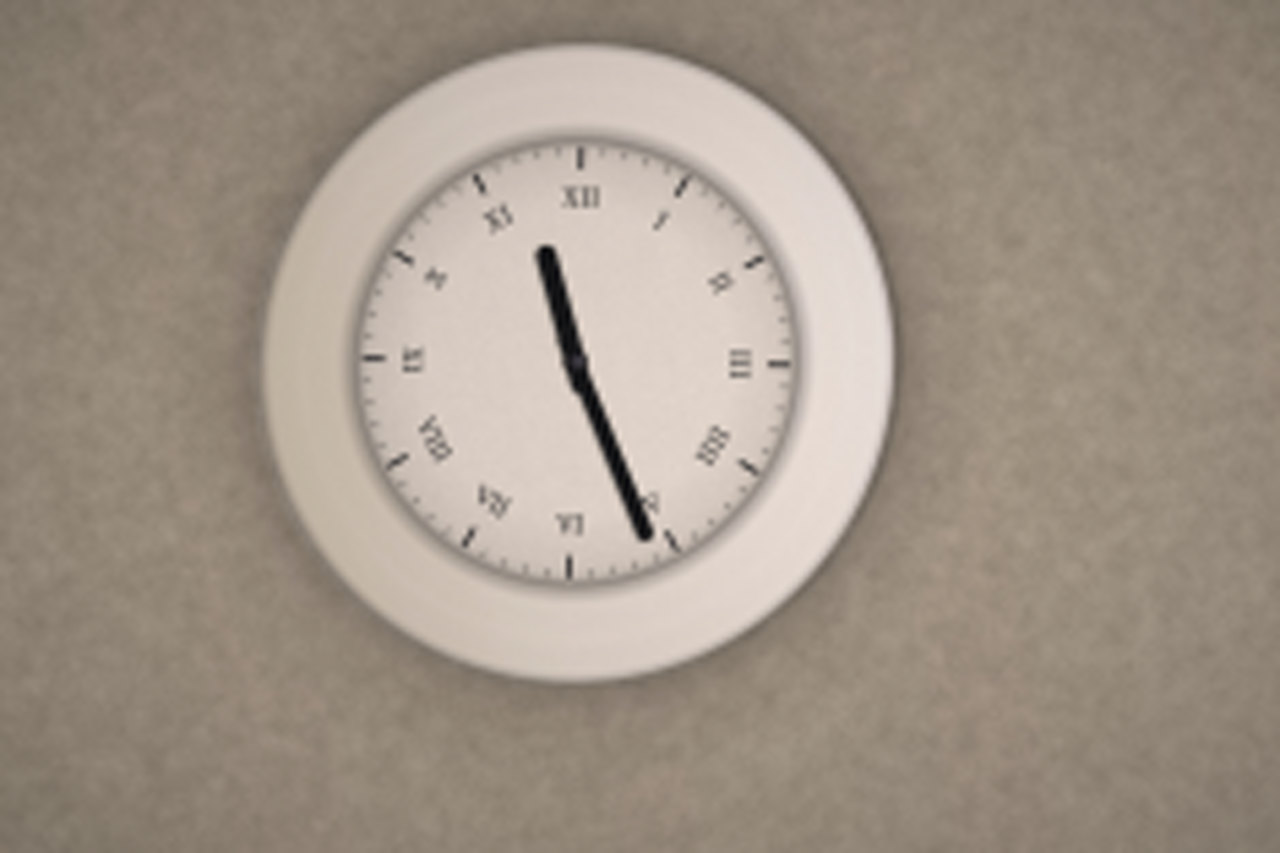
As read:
11 h 26 min
